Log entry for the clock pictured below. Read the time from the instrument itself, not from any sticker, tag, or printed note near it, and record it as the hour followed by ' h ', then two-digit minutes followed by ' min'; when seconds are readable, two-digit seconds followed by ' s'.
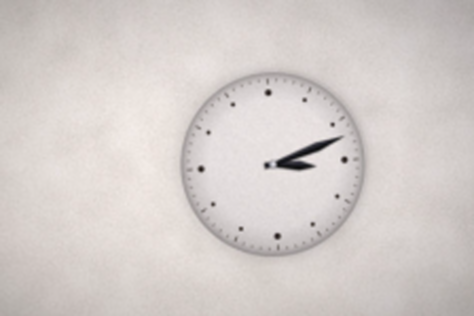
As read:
3 h 12 min
